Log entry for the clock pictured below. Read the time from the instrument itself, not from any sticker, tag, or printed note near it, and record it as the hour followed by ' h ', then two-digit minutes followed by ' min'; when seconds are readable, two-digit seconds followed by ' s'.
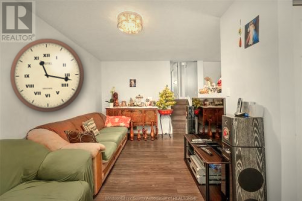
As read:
11 h 17 min
